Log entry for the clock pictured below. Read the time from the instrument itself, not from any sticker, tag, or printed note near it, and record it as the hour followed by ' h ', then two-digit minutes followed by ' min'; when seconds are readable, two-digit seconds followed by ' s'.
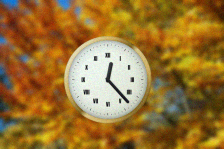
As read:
12 h 23 min
